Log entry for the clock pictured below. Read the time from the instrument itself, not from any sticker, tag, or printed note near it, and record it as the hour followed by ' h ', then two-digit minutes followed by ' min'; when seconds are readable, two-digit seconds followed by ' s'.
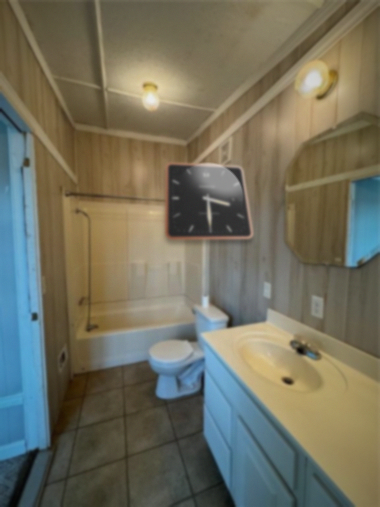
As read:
3 h 30 min
